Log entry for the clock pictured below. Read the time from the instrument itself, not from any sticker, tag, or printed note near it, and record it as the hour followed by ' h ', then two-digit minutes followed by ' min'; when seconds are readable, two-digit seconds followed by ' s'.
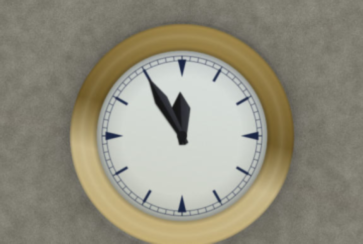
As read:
11 h 55 min
